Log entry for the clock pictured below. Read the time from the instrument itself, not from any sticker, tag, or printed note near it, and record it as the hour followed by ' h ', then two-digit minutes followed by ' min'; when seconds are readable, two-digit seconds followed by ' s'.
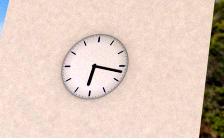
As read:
6 h 17 min
